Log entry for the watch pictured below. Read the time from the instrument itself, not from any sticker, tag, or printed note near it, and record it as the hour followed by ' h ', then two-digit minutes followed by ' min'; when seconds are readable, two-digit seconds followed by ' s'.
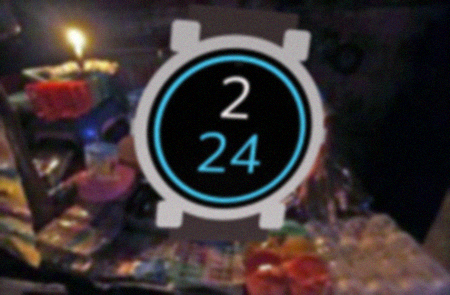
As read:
2 h 24 min
